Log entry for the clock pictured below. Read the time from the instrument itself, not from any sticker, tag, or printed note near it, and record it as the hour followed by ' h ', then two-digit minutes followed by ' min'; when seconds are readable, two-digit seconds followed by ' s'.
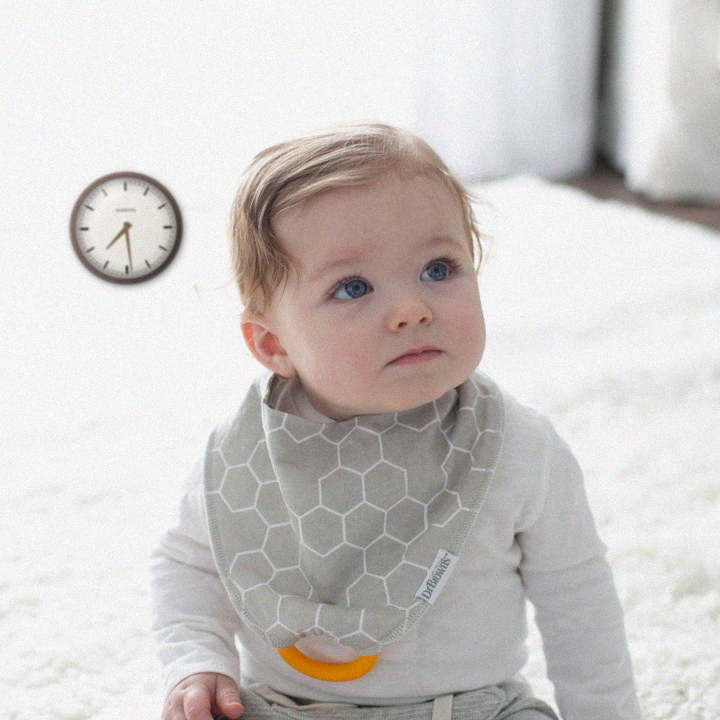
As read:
7 h 29 min
